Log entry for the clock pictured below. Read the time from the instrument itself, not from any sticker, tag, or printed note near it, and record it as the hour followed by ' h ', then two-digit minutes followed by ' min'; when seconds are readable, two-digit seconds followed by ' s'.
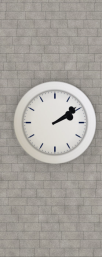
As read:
2 h 09 min
